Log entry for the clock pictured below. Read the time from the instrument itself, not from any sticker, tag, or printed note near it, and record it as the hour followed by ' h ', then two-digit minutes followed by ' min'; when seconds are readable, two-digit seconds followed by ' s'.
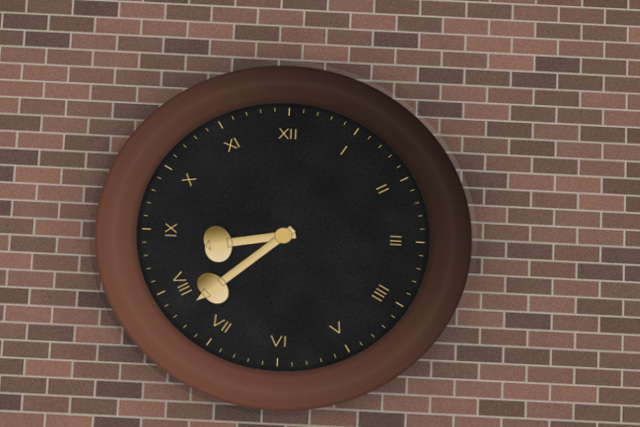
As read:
8 h 38 min
